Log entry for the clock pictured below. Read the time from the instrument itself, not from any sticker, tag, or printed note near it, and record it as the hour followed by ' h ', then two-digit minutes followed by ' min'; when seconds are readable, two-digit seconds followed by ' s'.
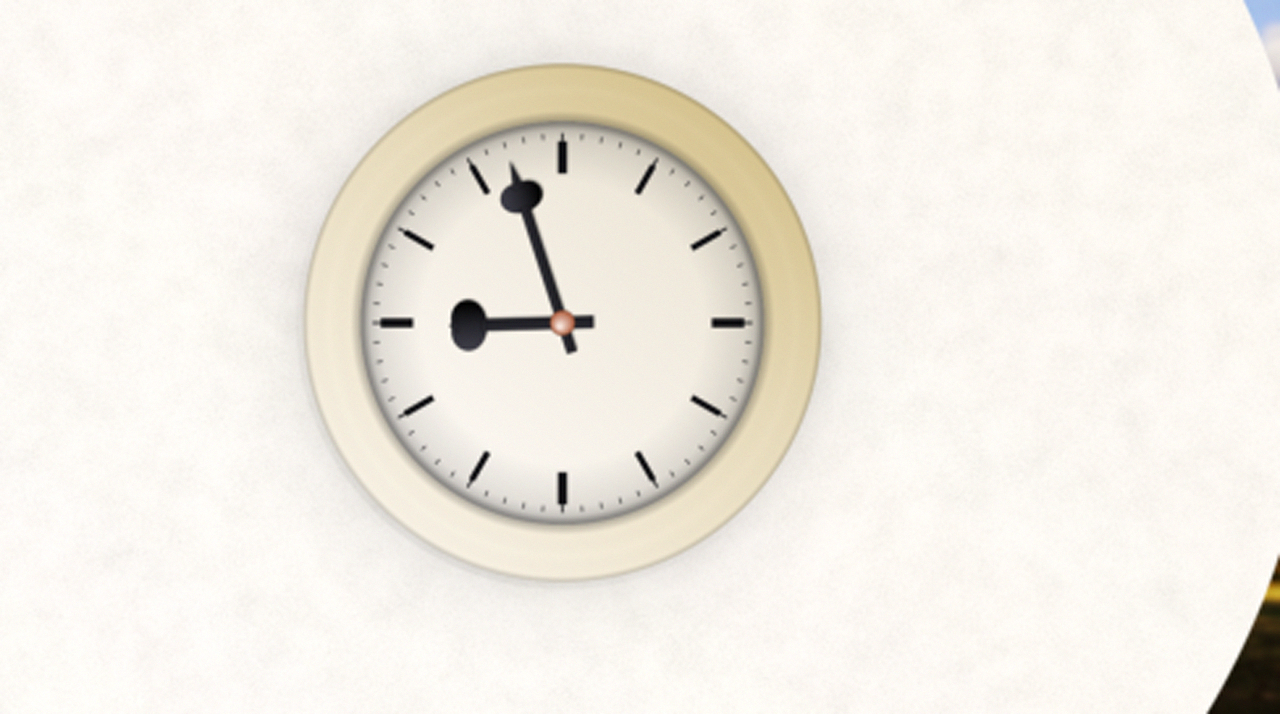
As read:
8 h 57 min
